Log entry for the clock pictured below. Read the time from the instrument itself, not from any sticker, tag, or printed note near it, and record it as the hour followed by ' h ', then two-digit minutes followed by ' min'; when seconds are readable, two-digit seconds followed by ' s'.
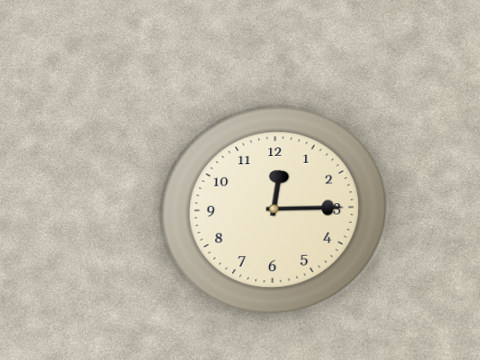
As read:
12 h 15 min
